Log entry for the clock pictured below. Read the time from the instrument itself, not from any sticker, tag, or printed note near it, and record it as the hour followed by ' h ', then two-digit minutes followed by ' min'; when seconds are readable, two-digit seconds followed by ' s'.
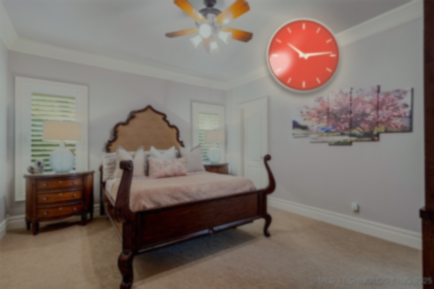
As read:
10 h 14 min
